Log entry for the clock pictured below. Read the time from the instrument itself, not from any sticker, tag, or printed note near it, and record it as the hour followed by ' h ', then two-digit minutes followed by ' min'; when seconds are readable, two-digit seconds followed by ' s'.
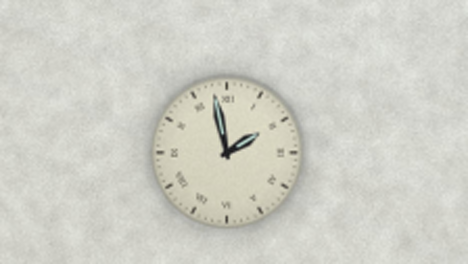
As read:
1 h 58 min
